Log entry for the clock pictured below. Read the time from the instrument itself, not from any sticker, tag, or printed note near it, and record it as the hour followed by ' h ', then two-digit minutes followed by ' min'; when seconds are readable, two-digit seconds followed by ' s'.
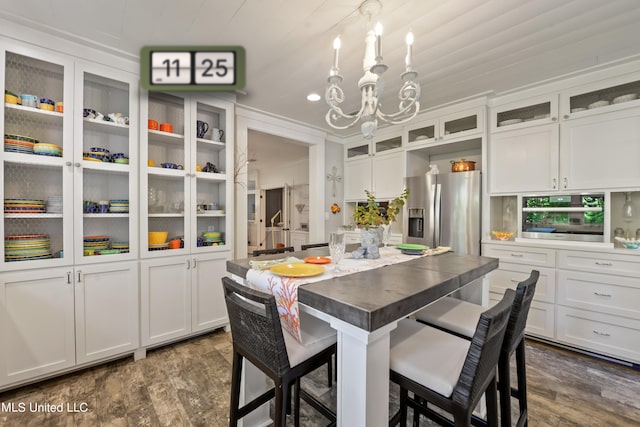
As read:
11 h 25 min
